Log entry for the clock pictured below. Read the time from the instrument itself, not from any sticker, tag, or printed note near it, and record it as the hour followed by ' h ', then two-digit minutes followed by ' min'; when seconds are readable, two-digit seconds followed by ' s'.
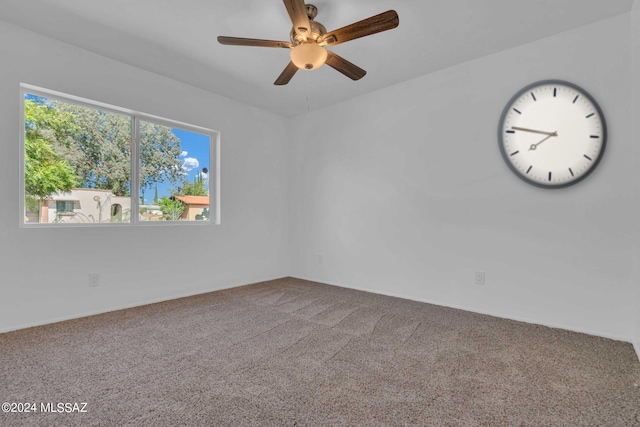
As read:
7 h 46 min
